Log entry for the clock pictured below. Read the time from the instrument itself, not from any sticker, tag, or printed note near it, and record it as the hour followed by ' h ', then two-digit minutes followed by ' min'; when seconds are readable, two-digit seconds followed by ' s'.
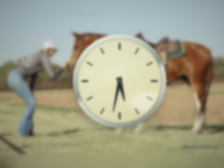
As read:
5 h 32 min
